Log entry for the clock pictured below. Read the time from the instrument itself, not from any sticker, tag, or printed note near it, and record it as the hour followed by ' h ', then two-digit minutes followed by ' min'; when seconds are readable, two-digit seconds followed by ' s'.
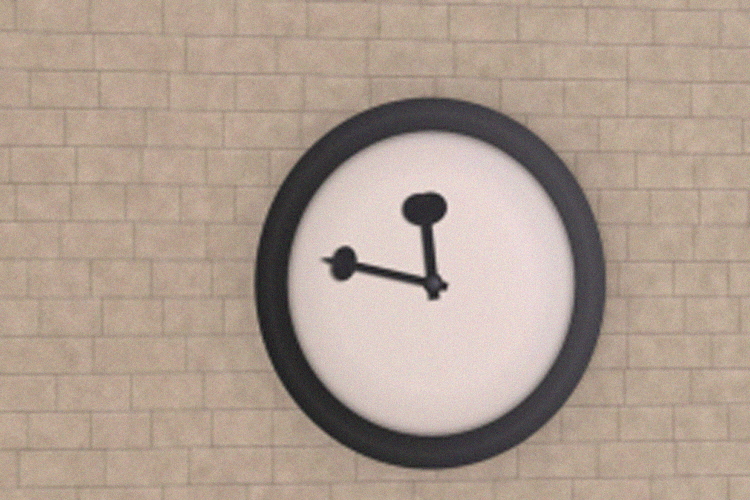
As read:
11 h 47 min
